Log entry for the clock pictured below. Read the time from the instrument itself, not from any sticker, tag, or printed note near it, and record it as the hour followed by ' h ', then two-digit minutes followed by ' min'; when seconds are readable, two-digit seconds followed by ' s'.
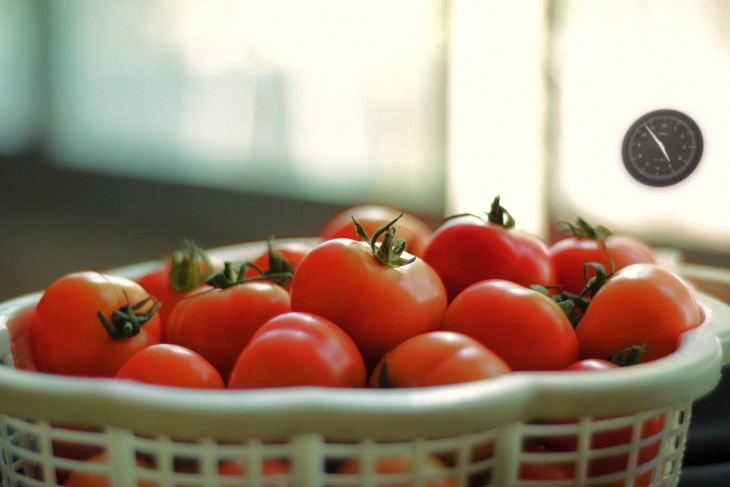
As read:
4 h 53 min
